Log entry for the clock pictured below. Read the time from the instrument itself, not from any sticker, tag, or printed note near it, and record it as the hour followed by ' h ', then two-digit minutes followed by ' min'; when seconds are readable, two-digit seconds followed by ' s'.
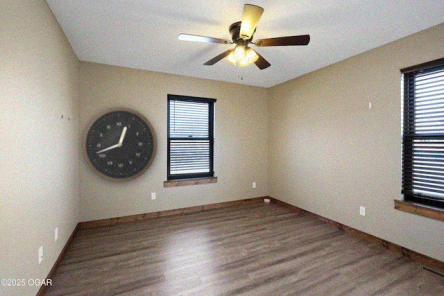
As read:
12 h 42 min
